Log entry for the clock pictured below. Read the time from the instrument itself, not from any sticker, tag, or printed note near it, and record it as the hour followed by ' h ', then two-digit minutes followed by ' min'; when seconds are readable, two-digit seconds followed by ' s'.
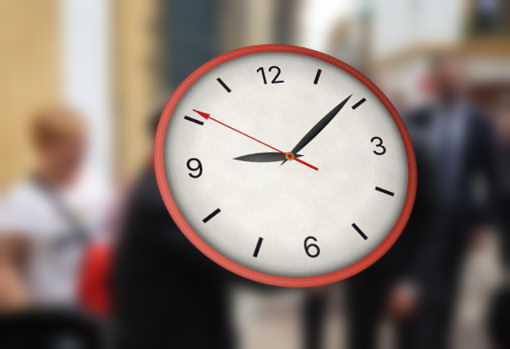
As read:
9 h 08 min 51 s
